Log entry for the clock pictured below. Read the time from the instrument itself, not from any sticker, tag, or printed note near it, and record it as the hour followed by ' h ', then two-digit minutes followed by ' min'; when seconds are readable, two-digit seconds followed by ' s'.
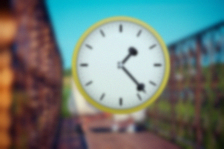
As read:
1 h 23 min
